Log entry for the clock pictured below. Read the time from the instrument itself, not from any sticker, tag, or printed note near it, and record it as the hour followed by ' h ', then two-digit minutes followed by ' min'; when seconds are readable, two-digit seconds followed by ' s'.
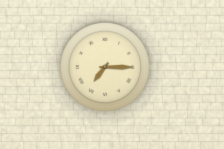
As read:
7 h 15 min
